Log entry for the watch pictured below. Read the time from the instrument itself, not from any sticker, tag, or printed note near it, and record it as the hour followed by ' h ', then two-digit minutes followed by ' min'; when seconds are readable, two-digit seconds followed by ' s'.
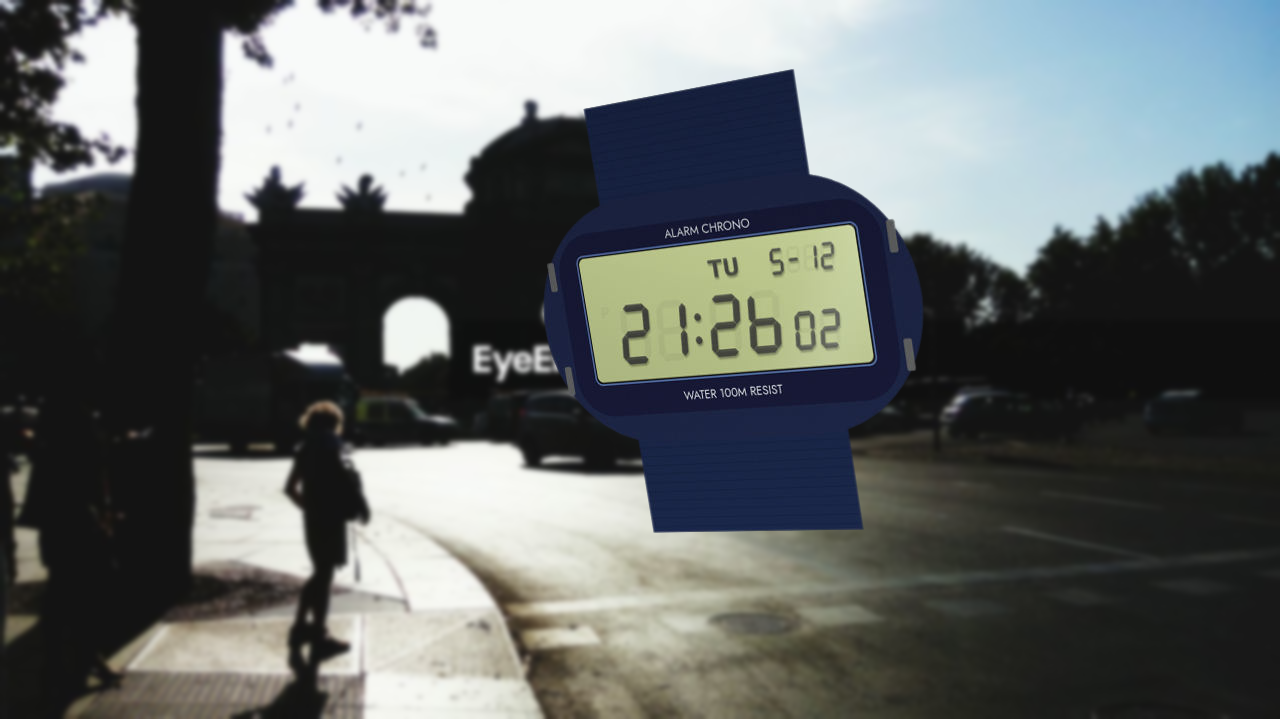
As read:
21 h 26 min 02 s
